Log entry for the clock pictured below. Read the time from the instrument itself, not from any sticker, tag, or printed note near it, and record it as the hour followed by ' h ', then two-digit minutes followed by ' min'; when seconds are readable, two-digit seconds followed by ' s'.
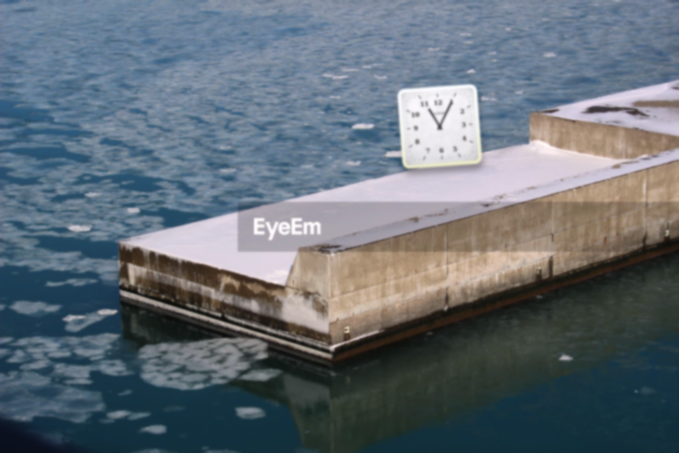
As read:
11 h 05 min
